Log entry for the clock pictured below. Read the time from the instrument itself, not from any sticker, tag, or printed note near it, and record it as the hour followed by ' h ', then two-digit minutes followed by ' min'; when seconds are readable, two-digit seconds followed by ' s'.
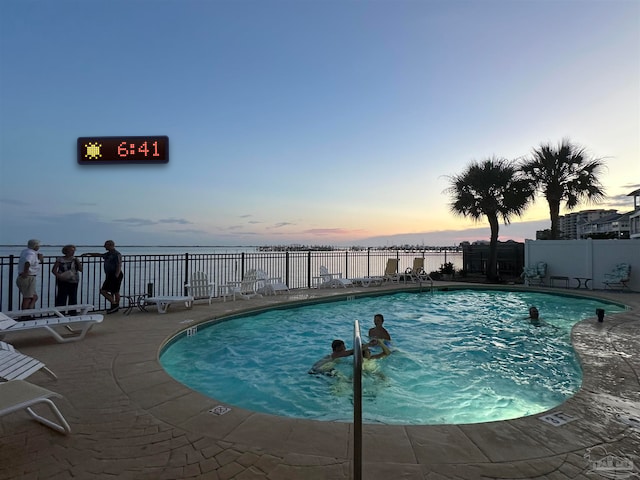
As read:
6 h 41 min
